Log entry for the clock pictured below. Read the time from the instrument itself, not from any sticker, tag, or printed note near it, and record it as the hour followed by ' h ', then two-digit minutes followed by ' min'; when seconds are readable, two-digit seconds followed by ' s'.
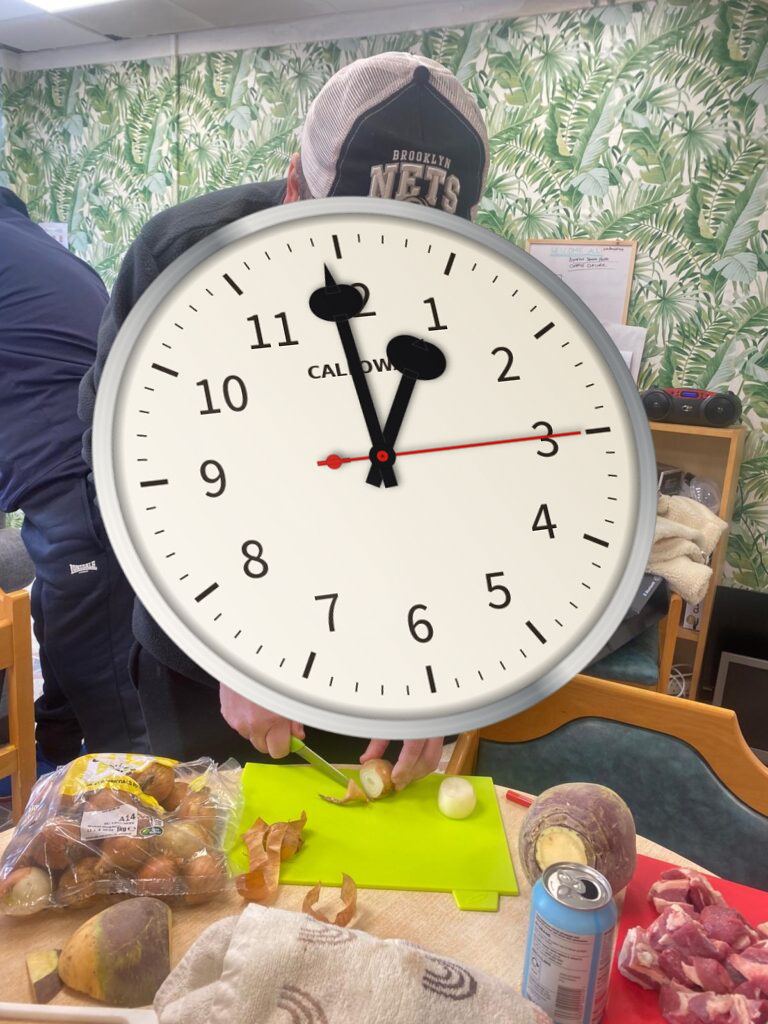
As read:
12 h 59 min 15 s
